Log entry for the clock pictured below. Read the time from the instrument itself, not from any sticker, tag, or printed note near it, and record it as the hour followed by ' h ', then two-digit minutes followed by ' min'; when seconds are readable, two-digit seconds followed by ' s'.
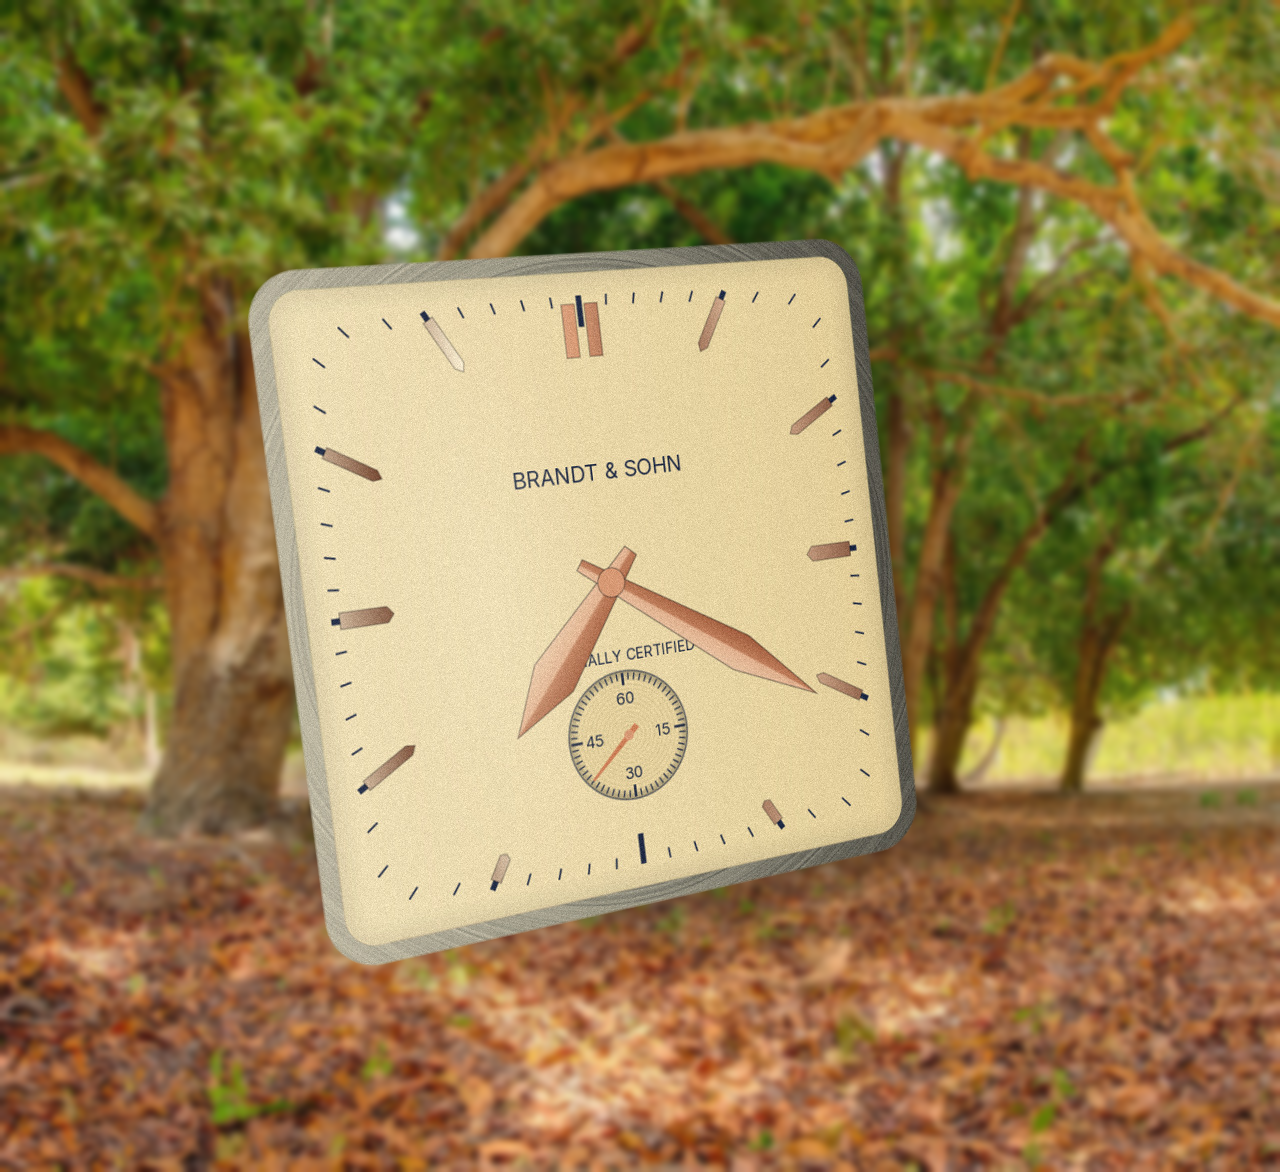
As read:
7 h 20 min 38 s
